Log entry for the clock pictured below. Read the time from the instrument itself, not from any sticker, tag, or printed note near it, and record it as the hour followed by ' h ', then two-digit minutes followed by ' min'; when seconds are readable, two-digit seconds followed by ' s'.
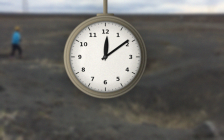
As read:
12 h 09 min
